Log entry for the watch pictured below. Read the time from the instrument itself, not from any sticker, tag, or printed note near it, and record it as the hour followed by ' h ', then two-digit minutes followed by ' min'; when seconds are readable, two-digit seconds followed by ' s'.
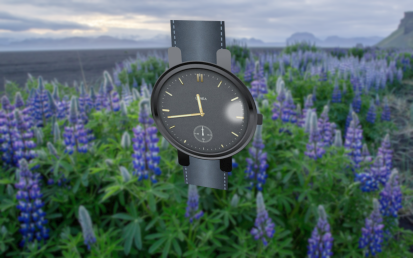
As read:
11 h 43 min
